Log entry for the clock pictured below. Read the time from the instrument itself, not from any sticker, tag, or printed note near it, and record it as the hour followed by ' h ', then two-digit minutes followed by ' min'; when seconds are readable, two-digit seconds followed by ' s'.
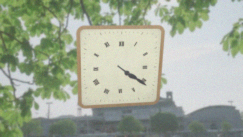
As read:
4 h 21 min
